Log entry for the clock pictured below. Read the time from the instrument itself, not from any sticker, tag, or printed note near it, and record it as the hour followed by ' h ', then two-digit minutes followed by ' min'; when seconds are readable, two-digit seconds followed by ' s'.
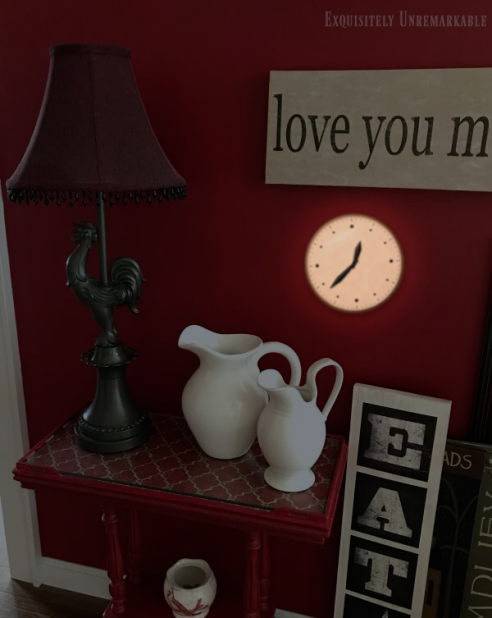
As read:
12 h 38 min
